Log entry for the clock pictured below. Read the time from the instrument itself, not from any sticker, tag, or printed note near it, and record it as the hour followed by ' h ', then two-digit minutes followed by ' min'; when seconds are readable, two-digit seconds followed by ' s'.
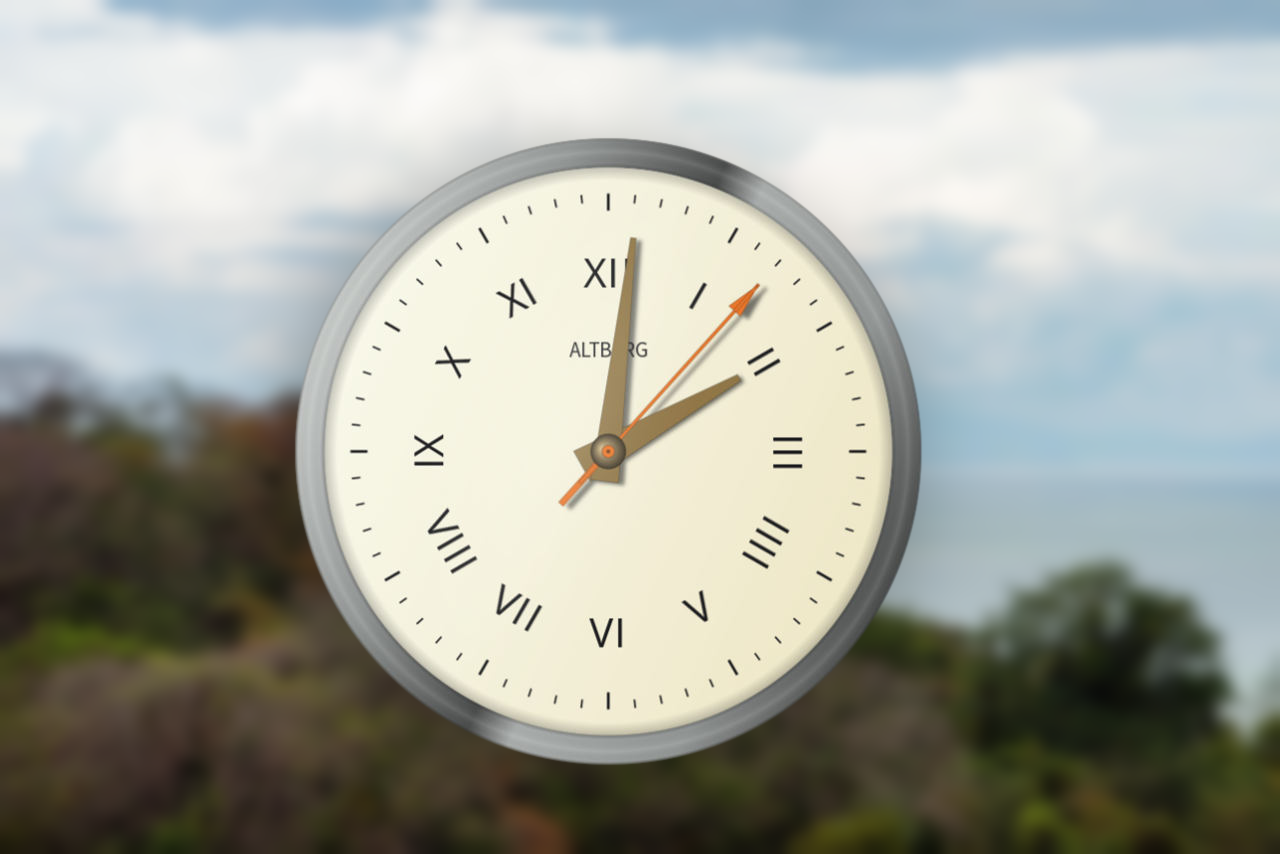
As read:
2 h 01 min 07 s
